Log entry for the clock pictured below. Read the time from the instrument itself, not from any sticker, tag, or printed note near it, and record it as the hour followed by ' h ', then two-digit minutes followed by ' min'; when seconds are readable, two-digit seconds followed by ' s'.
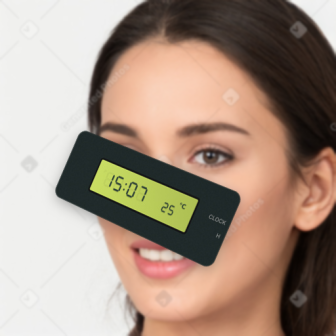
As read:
15 h 07 min
